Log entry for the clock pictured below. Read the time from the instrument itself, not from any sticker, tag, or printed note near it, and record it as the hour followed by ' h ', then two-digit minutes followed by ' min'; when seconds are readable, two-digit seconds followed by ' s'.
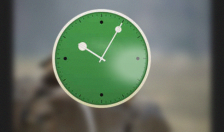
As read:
10 h 05 min
